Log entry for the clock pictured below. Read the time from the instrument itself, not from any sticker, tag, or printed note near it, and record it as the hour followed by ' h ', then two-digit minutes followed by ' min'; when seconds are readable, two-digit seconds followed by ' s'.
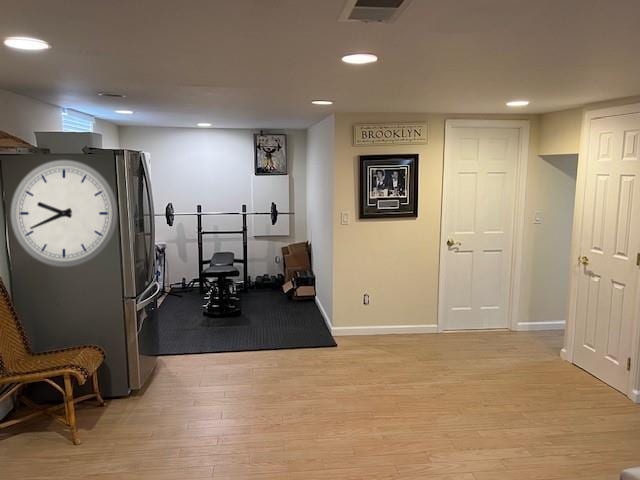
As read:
9 h 41 min
